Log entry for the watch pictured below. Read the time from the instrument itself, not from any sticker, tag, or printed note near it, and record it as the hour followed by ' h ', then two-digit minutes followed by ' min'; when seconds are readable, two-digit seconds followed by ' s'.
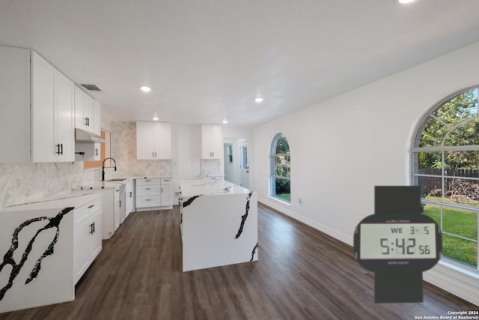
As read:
5 h 42 min 56 s
